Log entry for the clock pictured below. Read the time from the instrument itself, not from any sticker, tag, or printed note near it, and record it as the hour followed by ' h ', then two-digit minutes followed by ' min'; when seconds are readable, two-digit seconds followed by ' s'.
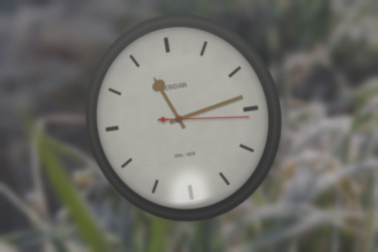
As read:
11 h 13 min 16 s
